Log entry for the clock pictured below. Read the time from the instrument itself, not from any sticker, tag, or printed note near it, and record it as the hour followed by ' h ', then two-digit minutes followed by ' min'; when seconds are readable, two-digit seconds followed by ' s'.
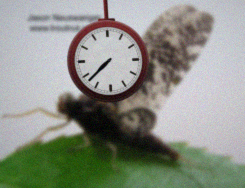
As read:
7 h 38 min
